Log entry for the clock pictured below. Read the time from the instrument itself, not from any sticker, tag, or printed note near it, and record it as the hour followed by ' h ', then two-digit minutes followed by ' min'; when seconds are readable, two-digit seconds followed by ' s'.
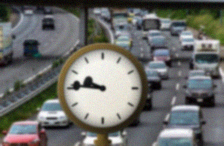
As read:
9 h 46 min
